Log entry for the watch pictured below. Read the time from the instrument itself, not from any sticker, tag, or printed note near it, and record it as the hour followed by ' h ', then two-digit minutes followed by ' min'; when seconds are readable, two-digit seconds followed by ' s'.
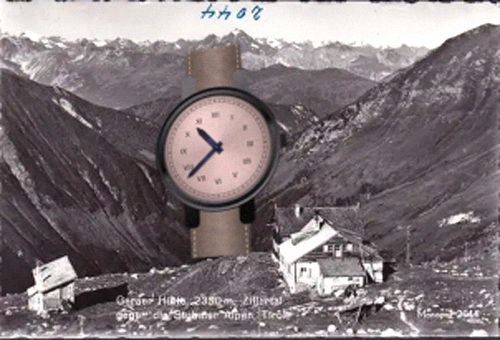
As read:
10 h 38 min
